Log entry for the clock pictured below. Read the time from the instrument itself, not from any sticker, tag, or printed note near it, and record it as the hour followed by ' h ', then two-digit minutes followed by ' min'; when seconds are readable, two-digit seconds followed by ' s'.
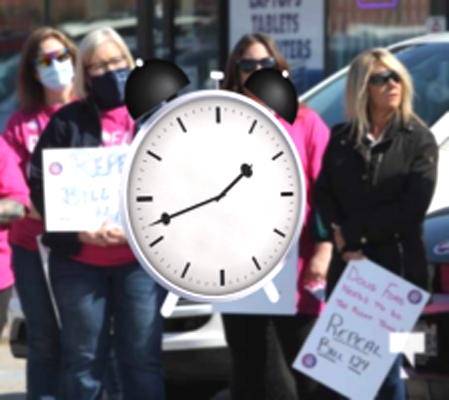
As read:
1 h 42 min
